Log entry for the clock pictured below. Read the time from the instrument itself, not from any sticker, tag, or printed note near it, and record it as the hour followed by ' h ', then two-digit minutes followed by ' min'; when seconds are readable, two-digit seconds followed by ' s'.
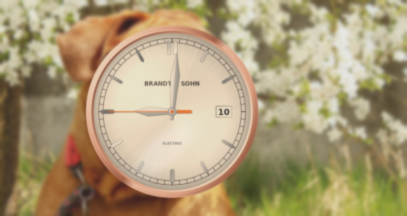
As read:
9 h 00 min 45 s
